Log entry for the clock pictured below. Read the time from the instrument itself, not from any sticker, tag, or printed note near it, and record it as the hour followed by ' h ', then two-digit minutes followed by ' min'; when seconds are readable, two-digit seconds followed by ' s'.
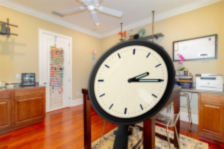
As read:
2 h 15 min
